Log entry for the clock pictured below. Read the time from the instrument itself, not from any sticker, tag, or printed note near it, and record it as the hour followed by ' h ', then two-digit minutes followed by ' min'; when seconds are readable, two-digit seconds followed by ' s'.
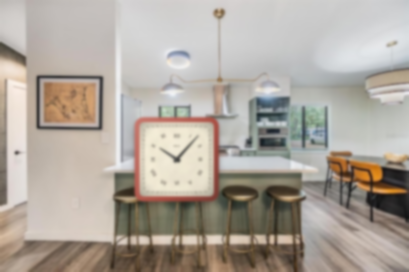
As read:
10 h 07 min
